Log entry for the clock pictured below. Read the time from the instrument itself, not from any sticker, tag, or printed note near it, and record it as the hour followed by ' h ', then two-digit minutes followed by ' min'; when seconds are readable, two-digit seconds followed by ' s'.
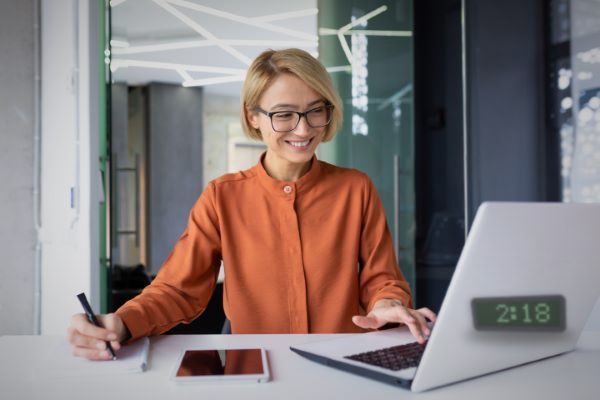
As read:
2 h 18 min
